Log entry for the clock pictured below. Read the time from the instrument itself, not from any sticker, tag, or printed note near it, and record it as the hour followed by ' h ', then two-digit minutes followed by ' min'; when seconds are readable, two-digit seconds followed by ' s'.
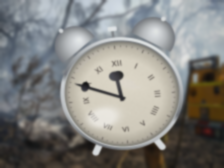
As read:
11 h 49 min
